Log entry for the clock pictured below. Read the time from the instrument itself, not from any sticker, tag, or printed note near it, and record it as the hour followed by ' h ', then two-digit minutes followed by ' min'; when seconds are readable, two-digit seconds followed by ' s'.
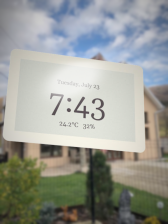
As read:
7 h 43 min
